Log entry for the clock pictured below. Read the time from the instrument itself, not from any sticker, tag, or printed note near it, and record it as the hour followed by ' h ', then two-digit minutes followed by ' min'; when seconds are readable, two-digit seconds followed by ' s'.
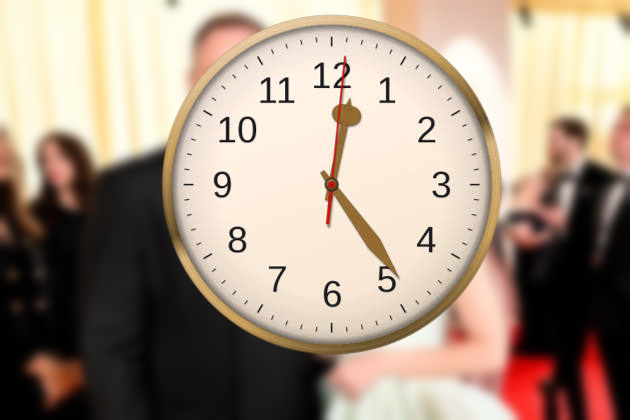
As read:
12 h 24 min 01 s
